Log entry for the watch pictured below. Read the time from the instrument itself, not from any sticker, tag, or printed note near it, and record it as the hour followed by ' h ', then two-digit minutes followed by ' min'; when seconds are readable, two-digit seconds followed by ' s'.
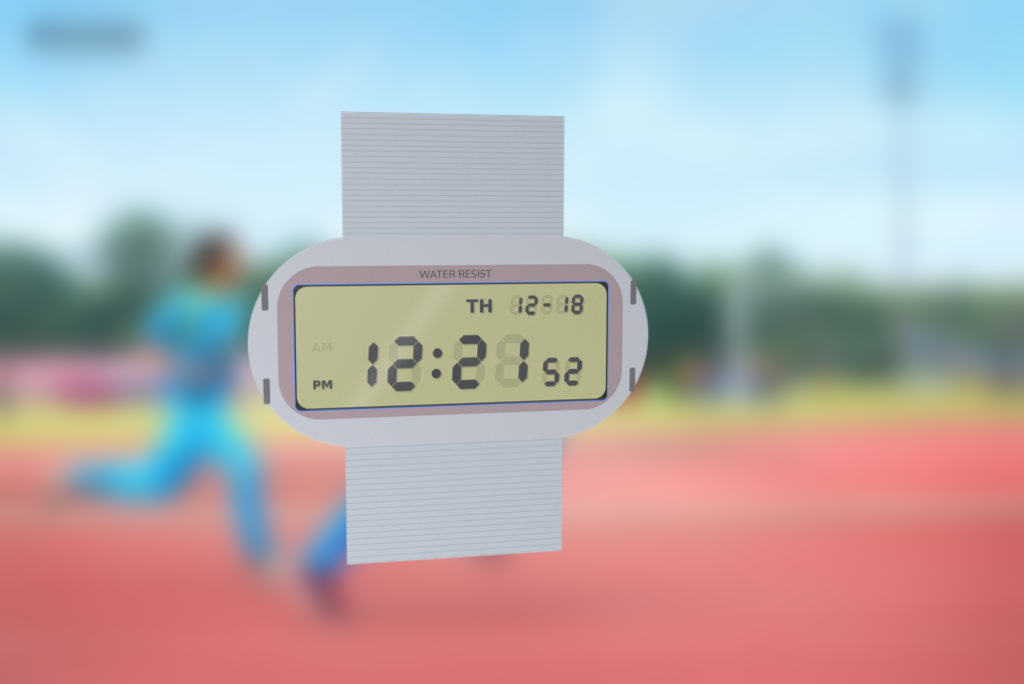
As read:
12 h 21 min 52 s
